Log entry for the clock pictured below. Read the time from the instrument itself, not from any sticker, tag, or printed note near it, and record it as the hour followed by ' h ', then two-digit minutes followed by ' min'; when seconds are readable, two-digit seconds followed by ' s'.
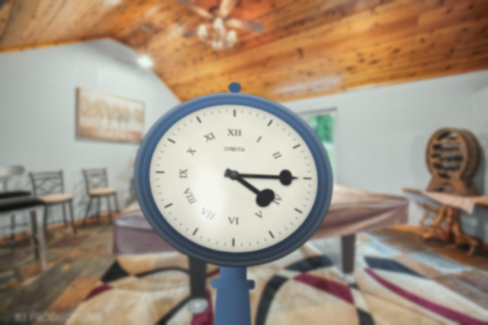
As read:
4 h 15 min
